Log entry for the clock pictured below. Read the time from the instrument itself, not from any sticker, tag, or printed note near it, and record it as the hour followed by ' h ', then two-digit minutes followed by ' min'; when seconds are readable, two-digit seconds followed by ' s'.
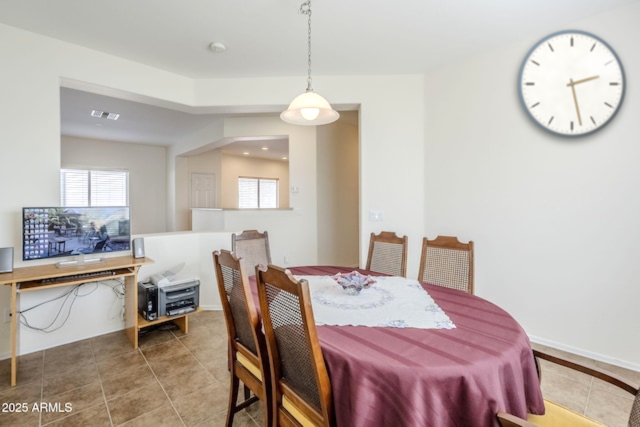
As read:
2 h 28 min
